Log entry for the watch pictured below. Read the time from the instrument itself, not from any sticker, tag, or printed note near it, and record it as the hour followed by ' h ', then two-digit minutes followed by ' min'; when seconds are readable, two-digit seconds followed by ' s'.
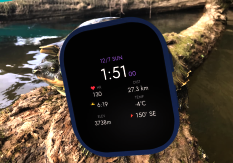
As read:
1 h 51 min
